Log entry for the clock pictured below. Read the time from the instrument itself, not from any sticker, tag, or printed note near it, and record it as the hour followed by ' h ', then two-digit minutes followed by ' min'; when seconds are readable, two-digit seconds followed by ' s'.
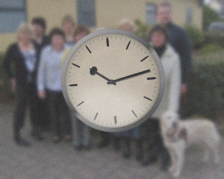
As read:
10 h 13 min
